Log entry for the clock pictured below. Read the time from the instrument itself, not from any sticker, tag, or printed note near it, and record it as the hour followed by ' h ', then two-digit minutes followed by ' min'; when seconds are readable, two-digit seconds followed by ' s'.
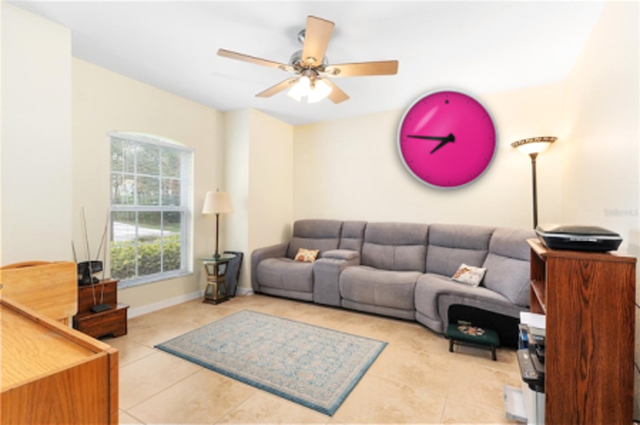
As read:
7 h 46 min
